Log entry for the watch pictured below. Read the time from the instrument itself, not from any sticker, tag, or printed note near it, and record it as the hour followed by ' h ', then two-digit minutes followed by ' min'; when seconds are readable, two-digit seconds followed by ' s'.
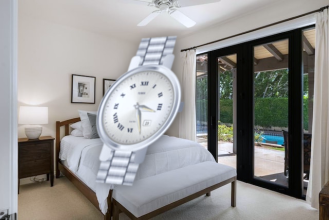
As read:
3 h 26 min
